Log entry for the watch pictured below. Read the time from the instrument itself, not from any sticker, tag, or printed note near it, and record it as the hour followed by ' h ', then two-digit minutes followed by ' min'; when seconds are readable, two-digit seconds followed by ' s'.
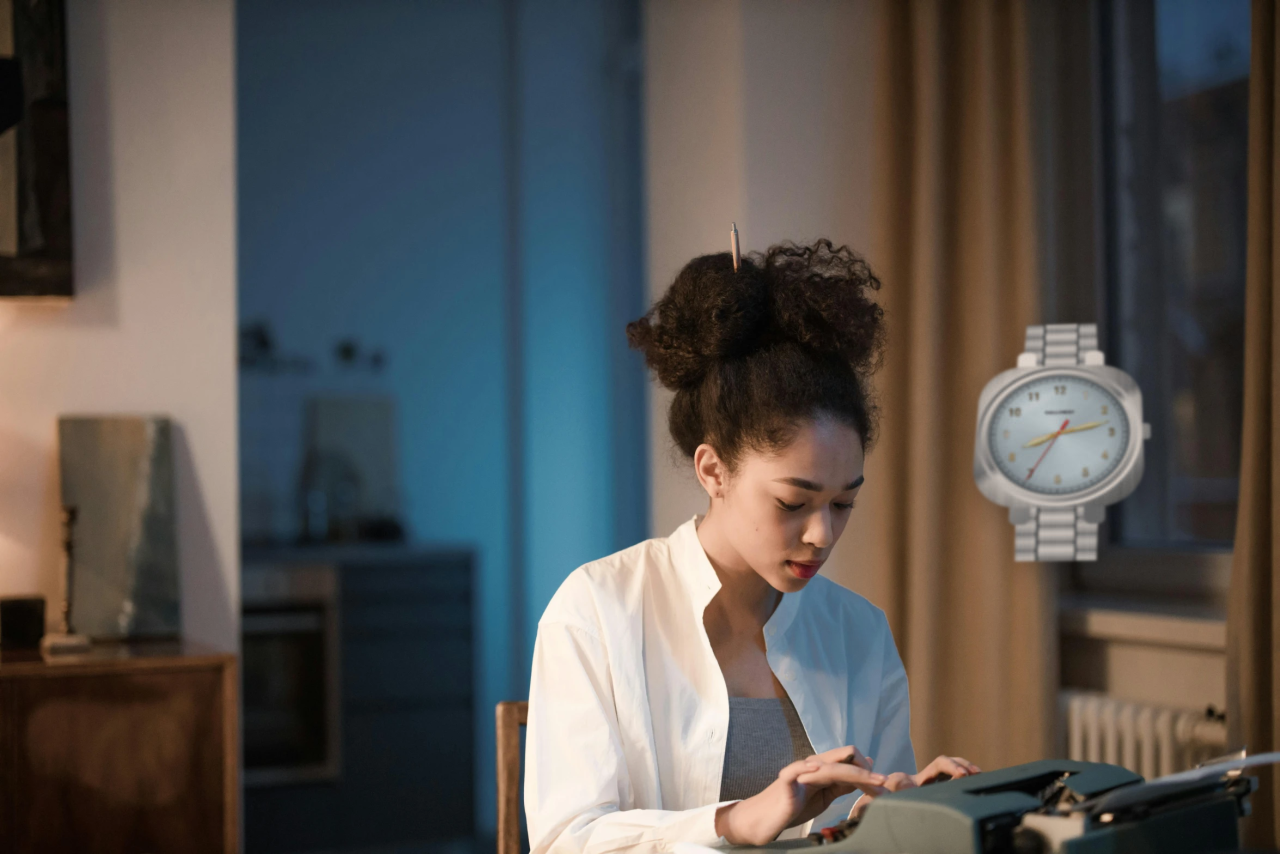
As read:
8 h 12 min 35 s
